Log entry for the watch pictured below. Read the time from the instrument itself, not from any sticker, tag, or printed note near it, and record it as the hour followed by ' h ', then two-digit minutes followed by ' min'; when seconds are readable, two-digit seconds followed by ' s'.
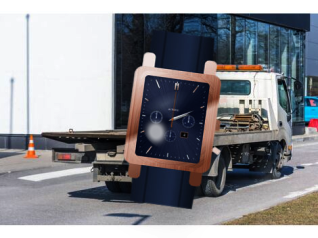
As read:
2 h 10 min
